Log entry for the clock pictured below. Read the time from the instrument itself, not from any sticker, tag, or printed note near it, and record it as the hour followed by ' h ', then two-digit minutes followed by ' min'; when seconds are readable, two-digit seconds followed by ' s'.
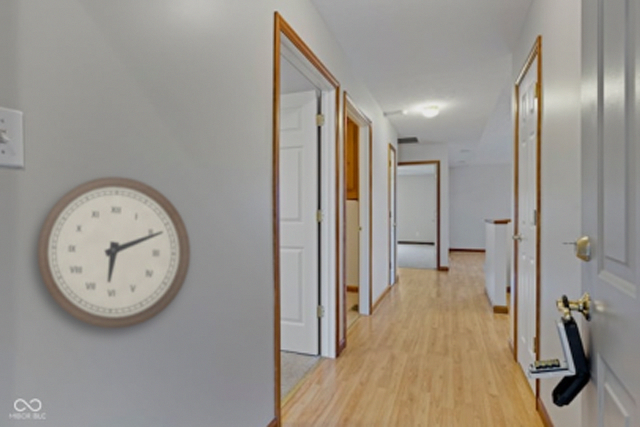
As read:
6 h 11 min
